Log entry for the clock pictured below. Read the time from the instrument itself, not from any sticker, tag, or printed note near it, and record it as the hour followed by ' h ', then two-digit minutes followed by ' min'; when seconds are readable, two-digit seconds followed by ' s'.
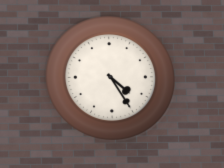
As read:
4 h 25 min
